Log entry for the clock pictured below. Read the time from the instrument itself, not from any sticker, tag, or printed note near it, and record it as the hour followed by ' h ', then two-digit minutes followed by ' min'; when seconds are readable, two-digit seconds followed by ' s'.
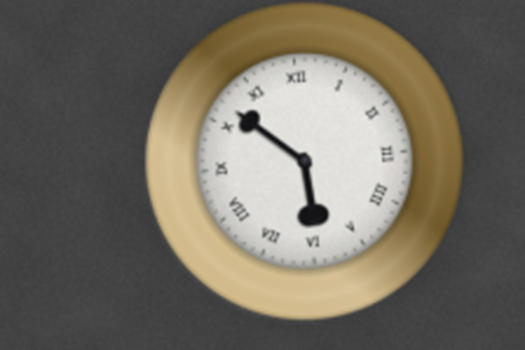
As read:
5 h 52 min
